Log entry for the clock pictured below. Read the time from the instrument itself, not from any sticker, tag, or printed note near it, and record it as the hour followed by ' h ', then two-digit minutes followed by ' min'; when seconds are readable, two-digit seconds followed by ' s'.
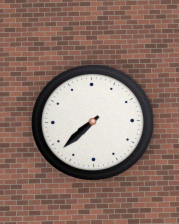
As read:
7 h 38 min
